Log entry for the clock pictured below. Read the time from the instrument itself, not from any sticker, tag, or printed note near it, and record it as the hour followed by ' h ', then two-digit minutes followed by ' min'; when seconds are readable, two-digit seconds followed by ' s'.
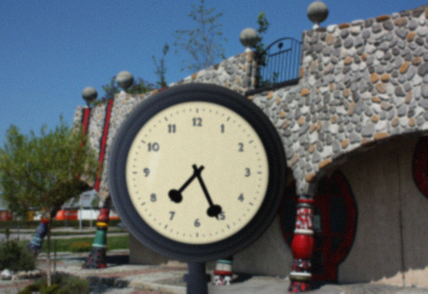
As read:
7 h 26 min
